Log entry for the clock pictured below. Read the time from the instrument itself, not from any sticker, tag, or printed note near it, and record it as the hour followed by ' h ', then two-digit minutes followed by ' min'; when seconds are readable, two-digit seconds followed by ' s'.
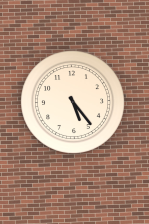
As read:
5 h 24 min
